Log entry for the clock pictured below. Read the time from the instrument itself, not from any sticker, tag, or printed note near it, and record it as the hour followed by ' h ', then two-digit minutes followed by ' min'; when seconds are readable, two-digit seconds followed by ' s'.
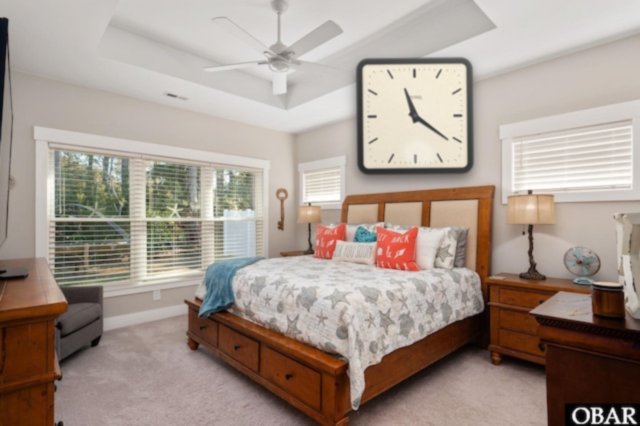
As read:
11 h 21 min
